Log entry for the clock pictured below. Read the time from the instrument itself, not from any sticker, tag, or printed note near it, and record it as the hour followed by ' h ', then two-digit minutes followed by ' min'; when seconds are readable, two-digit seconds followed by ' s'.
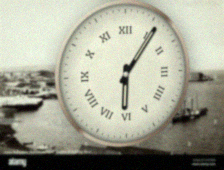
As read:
6 h 06 min
